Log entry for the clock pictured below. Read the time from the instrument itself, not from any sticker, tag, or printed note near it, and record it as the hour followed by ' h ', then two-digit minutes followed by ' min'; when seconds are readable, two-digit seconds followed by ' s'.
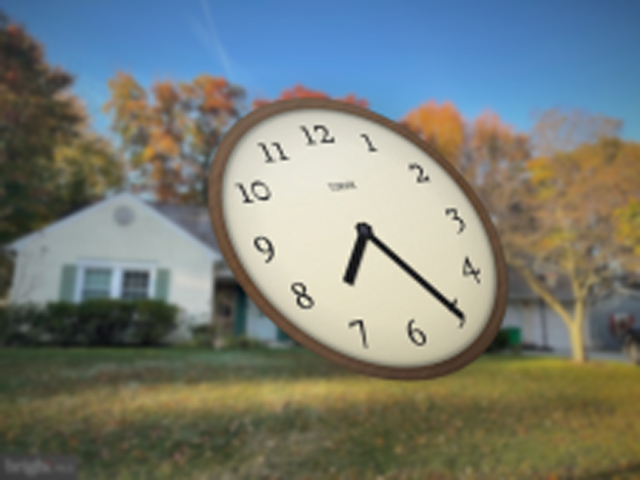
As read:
7 h 25 min
